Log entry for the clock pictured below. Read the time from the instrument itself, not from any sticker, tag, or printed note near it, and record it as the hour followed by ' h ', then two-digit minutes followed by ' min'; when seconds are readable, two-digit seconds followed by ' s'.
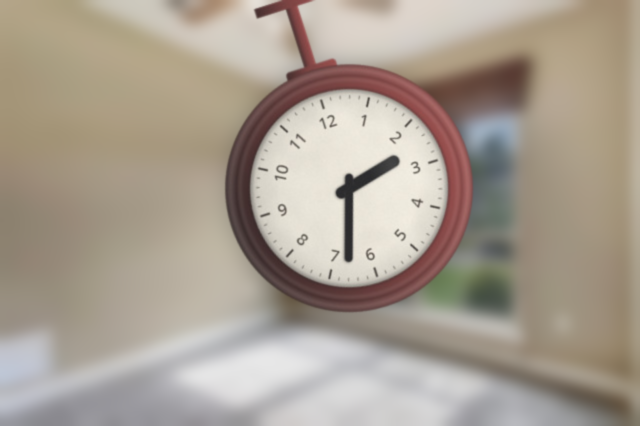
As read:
2 h 33 min
